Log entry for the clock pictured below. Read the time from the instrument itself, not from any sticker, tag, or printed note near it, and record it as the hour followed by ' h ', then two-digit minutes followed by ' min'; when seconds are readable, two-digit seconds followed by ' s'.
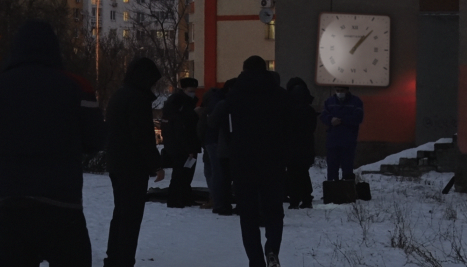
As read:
1 h 07 min
